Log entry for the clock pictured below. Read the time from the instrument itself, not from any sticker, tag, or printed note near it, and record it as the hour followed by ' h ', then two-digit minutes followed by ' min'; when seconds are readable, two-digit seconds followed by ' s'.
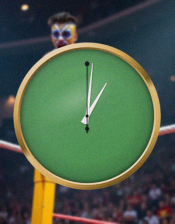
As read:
1 h 01 min 00 s
